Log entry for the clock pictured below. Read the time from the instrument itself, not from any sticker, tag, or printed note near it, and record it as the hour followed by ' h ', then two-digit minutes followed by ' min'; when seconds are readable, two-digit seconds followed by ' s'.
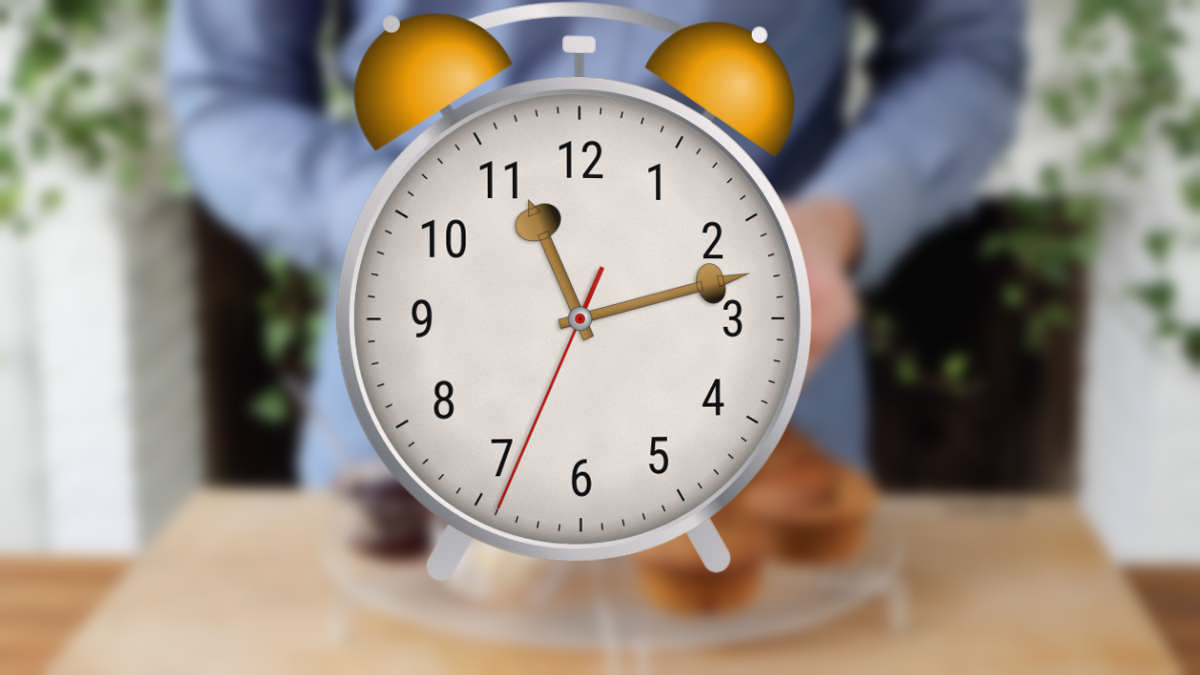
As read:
11 h 12 min 34 s
